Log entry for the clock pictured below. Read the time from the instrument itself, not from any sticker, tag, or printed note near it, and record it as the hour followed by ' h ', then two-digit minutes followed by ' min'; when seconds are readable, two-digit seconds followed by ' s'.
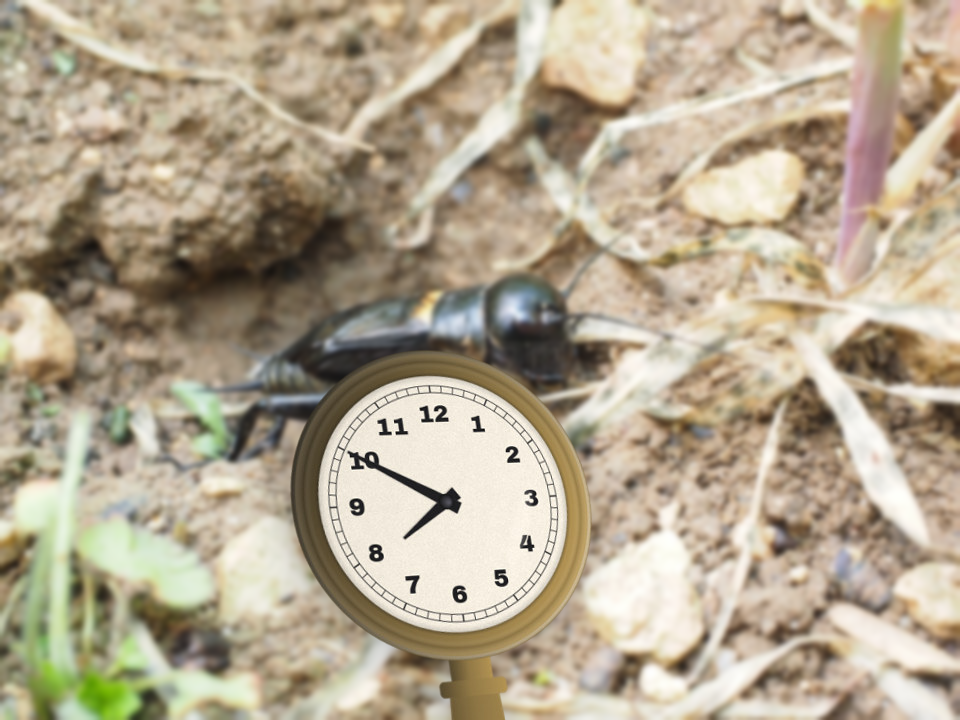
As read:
7 h 50 min
